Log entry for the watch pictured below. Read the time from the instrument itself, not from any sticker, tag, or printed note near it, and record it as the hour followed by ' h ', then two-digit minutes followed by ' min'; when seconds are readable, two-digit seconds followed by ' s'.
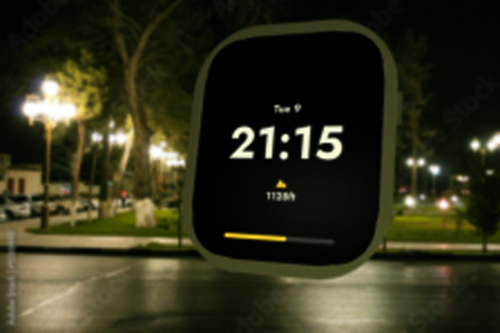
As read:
21 h 15 min
